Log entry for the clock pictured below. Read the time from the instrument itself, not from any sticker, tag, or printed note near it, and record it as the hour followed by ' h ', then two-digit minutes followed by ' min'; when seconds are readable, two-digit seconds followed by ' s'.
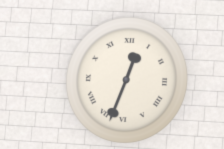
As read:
12 h 33 min
